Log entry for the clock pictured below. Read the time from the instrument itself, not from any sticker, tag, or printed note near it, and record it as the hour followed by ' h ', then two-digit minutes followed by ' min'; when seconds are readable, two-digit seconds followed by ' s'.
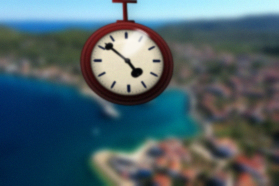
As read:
4 h 52 min
